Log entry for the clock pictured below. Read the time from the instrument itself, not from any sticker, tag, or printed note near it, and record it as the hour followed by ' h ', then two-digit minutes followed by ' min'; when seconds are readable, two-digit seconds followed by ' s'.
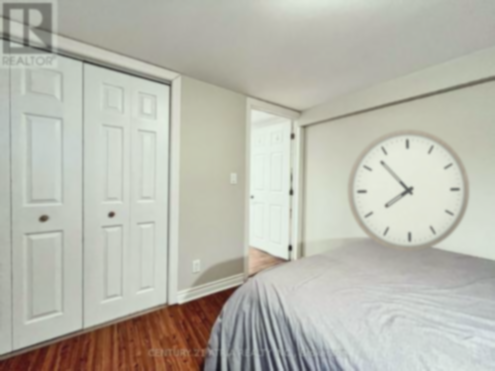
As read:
7 h 53 min
